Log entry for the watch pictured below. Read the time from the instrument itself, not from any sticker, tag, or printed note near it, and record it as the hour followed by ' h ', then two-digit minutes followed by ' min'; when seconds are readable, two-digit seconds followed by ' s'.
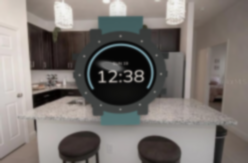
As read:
12 h 38 min
